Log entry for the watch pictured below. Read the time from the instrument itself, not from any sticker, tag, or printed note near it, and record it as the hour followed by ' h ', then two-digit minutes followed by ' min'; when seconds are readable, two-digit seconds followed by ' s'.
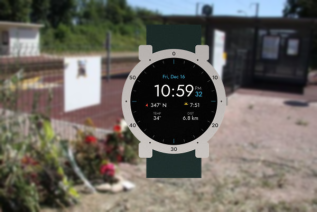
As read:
10 h 59 min
